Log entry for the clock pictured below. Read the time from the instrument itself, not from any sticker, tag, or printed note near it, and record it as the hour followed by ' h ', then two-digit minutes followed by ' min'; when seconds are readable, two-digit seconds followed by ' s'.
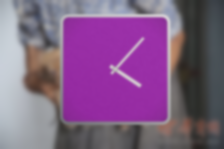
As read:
4 h 07 min
